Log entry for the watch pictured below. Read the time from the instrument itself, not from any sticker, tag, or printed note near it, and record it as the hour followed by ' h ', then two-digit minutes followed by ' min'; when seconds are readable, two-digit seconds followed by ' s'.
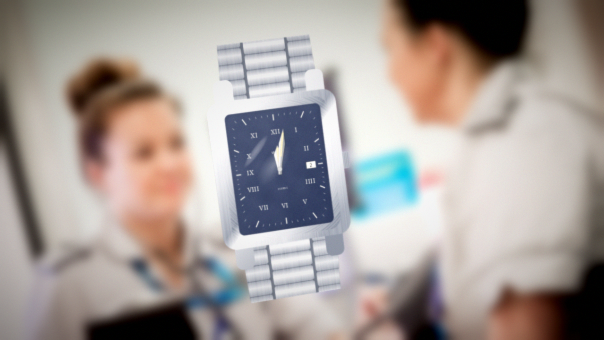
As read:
12 h 02 min
